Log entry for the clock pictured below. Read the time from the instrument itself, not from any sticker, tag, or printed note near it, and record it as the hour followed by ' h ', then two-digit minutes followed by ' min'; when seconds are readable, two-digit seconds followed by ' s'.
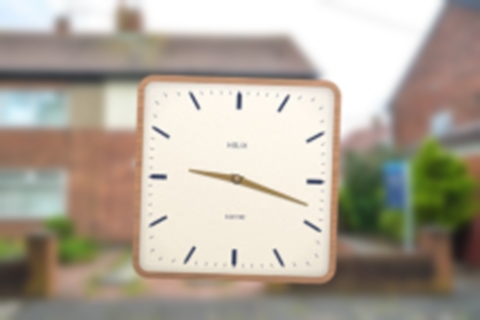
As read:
9 h 18 min
